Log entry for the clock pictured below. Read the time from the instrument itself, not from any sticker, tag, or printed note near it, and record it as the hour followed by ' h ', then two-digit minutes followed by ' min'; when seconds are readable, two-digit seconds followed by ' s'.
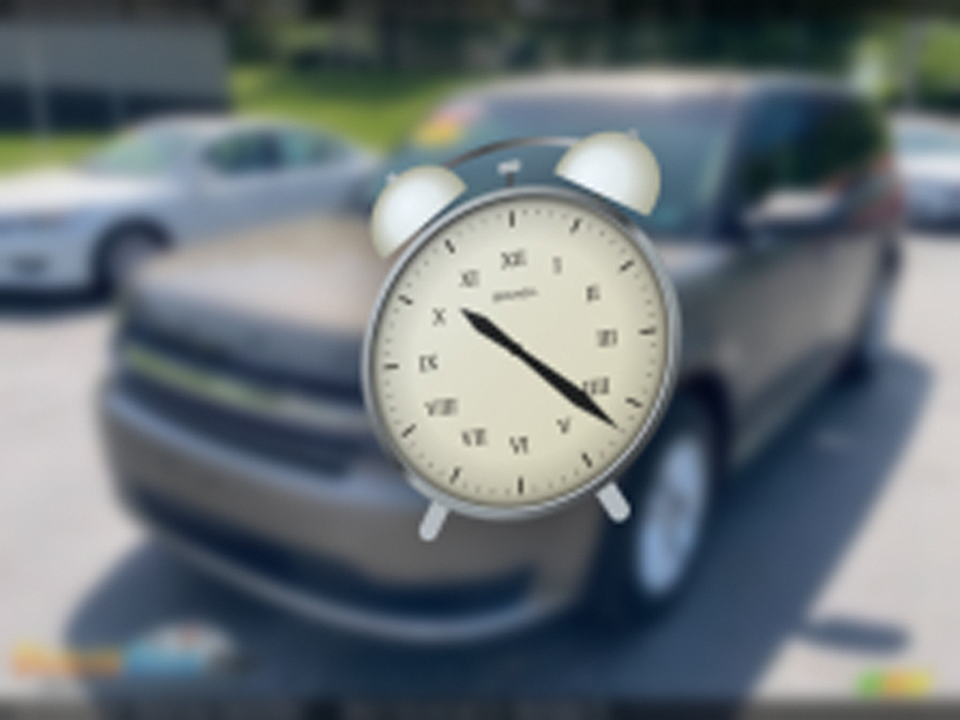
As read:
10 h 22 min
